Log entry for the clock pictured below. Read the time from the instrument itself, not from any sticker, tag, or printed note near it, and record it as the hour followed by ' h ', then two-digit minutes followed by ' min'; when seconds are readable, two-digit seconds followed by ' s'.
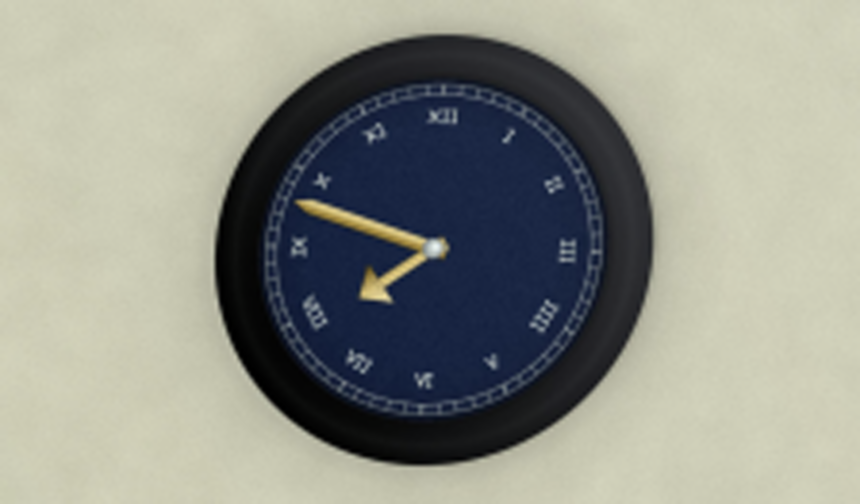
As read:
7 h 48 min
